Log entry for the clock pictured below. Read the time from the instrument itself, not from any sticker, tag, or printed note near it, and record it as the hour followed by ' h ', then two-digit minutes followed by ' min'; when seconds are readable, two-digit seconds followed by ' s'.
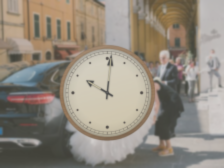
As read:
10 h 01 min
